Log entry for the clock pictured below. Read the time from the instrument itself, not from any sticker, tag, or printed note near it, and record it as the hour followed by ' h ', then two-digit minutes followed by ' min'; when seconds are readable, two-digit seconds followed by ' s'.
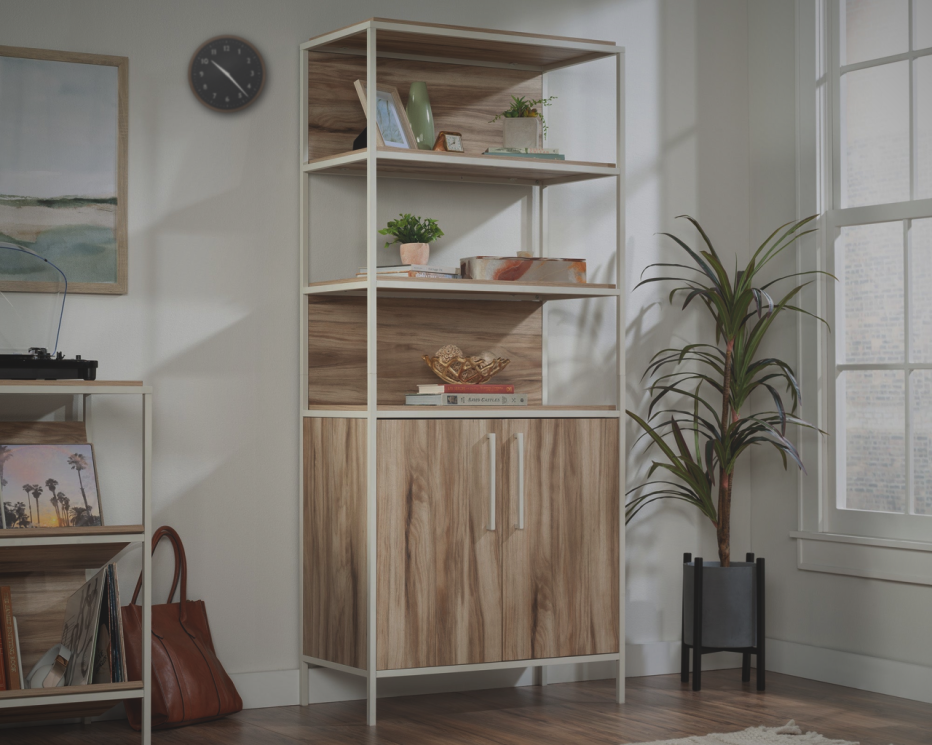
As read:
10 h 23 min
